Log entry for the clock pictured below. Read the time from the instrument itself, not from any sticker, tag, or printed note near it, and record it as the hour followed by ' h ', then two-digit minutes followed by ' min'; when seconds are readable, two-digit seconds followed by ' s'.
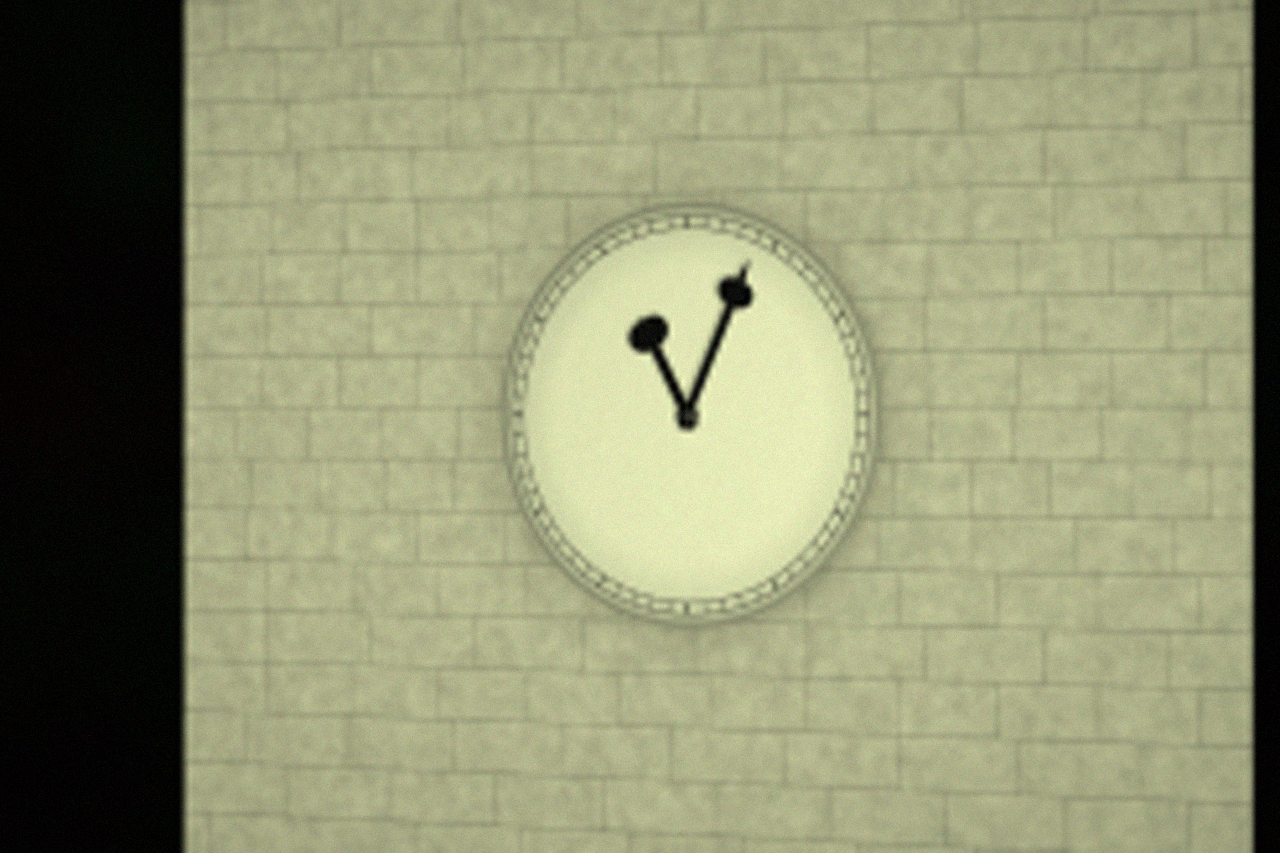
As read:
11 h 04 min
